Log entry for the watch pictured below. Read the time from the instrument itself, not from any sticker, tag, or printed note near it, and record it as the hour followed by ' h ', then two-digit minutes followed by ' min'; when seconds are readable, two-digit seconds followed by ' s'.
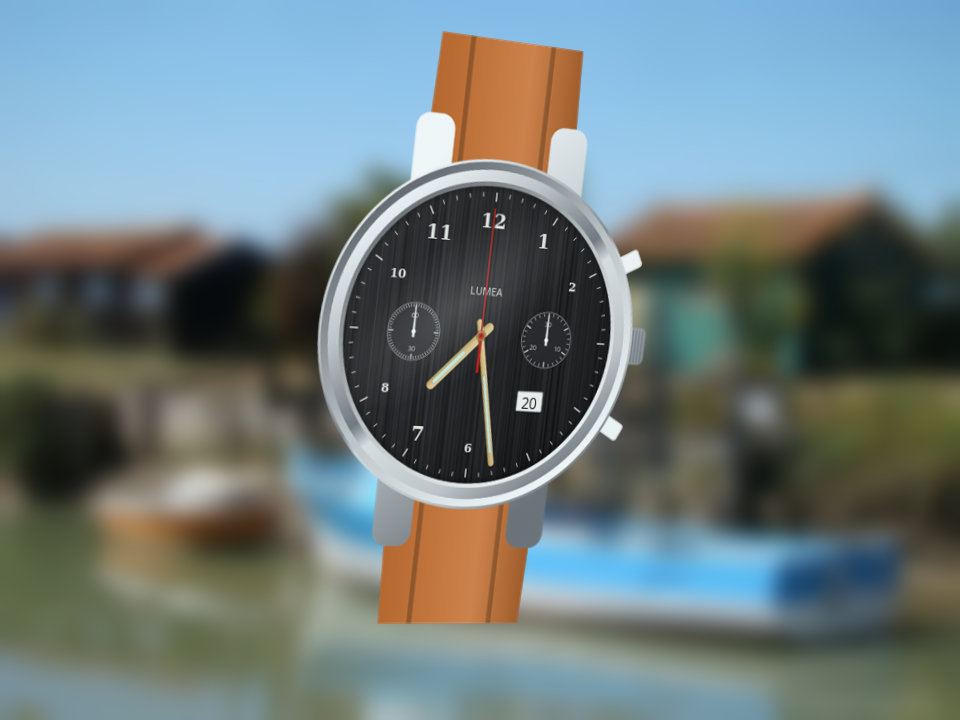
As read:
7 h 28 min
